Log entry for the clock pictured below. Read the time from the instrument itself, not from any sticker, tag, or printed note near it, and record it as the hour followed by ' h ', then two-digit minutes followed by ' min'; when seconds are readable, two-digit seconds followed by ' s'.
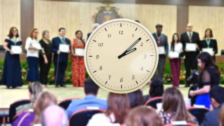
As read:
2 h 08 min
